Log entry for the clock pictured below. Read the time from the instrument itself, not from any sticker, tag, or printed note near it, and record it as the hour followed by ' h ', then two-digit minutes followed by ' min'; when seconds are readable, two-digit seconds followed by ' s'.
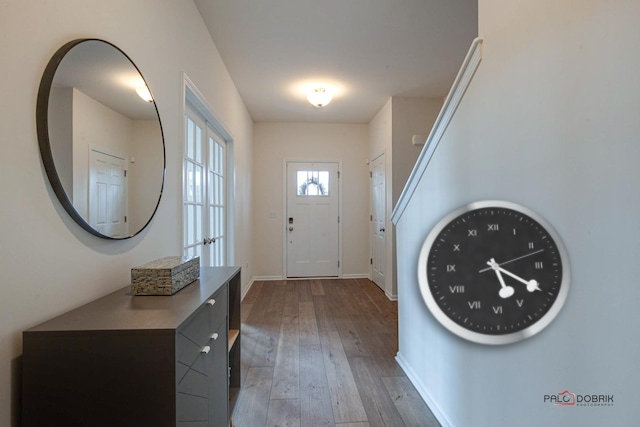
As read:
5 h 20 min 12 s
